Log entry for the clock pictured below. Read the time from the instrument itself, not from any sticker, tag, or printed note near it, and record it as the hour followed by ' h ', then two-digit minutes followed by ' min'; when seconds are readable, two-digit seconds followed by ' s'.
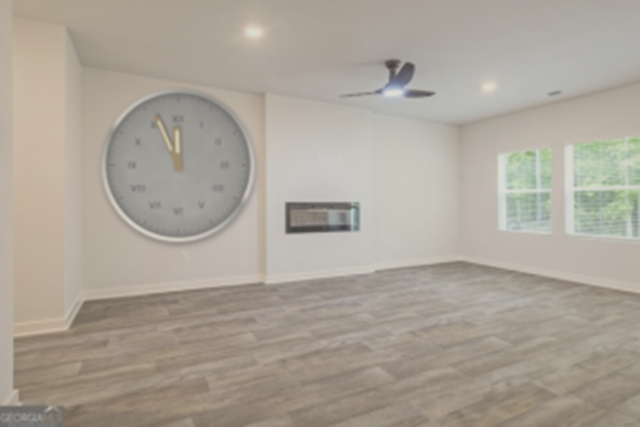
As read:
11 h 56 min
